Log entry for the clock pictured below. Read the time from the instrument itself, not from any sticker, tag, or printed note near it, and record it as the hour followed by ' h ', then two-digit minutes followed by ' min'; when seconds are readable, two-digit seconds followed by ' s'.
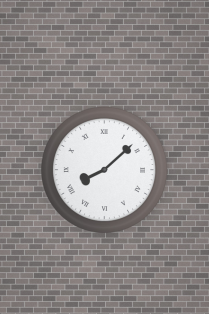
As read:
8 h 08 min
